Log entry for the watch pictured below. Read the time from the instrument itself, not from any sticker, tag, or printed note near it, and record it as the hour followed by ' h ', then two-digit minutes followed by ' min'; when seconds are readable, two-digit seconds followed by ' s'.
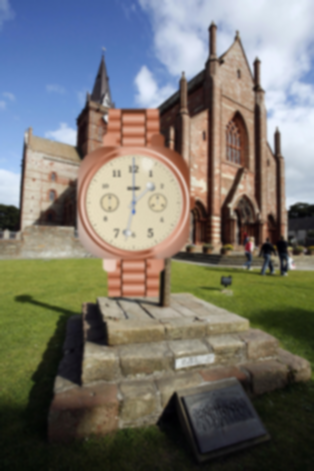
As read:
1 h 32 min
